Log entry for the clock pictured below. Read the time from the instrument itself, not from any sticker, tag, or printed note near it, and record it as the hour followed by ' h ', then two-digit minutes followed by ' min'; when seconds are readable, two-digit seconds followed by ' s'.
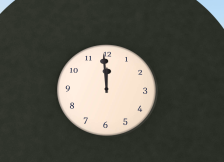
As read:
11 h 59 min
